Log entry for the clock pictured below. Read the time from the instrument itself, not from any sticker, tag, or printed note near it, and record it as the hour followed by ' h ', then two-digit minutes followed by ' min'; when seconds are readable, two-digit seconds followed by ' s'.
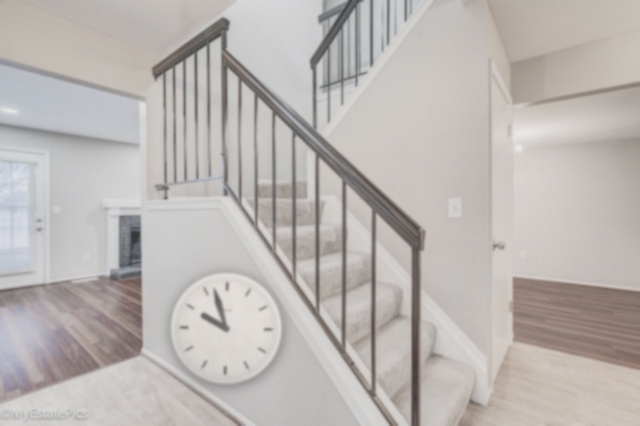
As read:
9 h 57 min
